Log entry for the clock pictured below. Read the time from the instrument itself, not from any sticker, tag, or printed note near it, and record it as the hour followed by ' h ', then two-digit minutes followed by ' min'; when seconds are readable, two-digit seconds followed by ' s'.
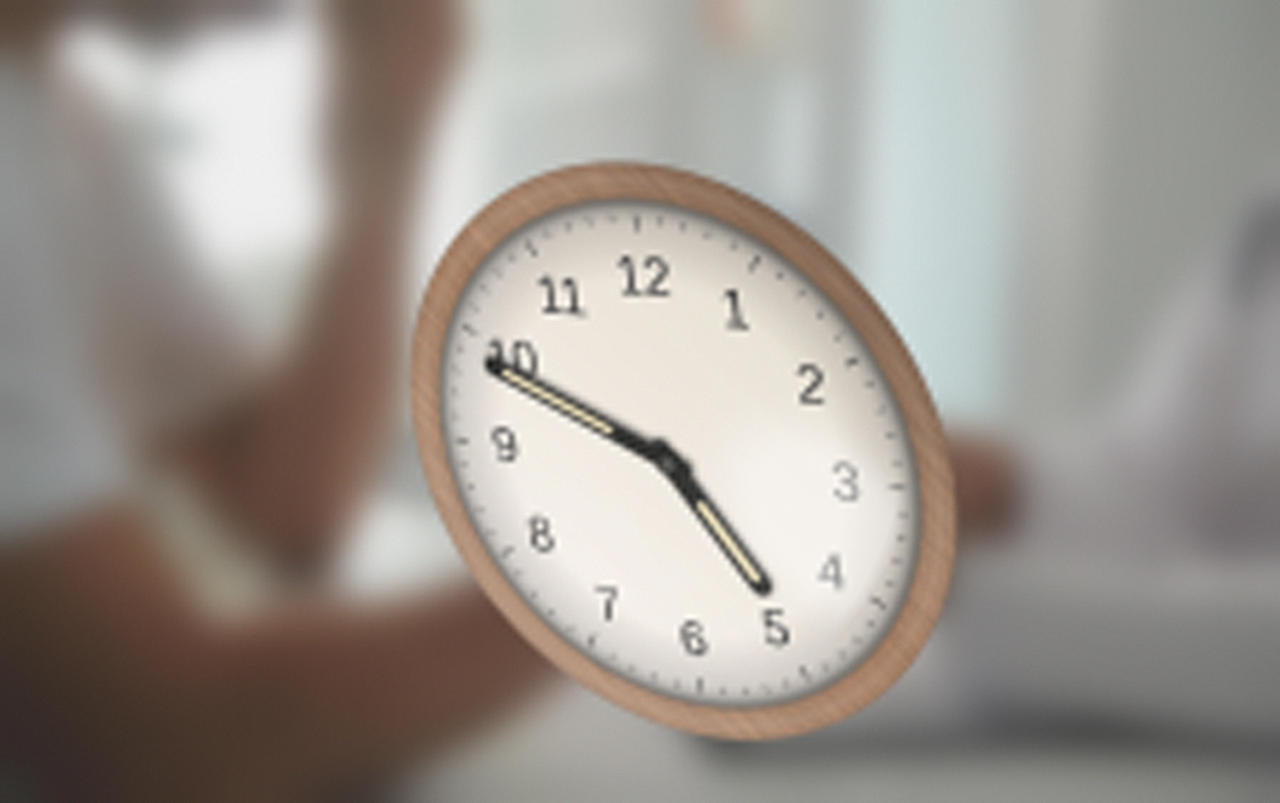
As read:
4 h 49 min
